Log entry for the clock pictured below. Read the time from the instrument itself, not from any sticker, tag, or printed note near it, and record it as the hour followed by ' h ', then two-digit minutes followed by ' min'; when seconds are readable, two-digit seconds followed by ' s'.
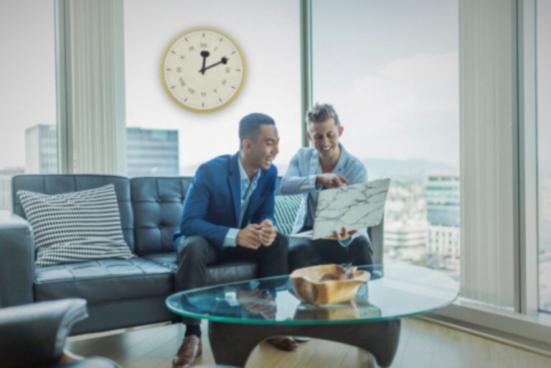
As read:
12 h 11 min
